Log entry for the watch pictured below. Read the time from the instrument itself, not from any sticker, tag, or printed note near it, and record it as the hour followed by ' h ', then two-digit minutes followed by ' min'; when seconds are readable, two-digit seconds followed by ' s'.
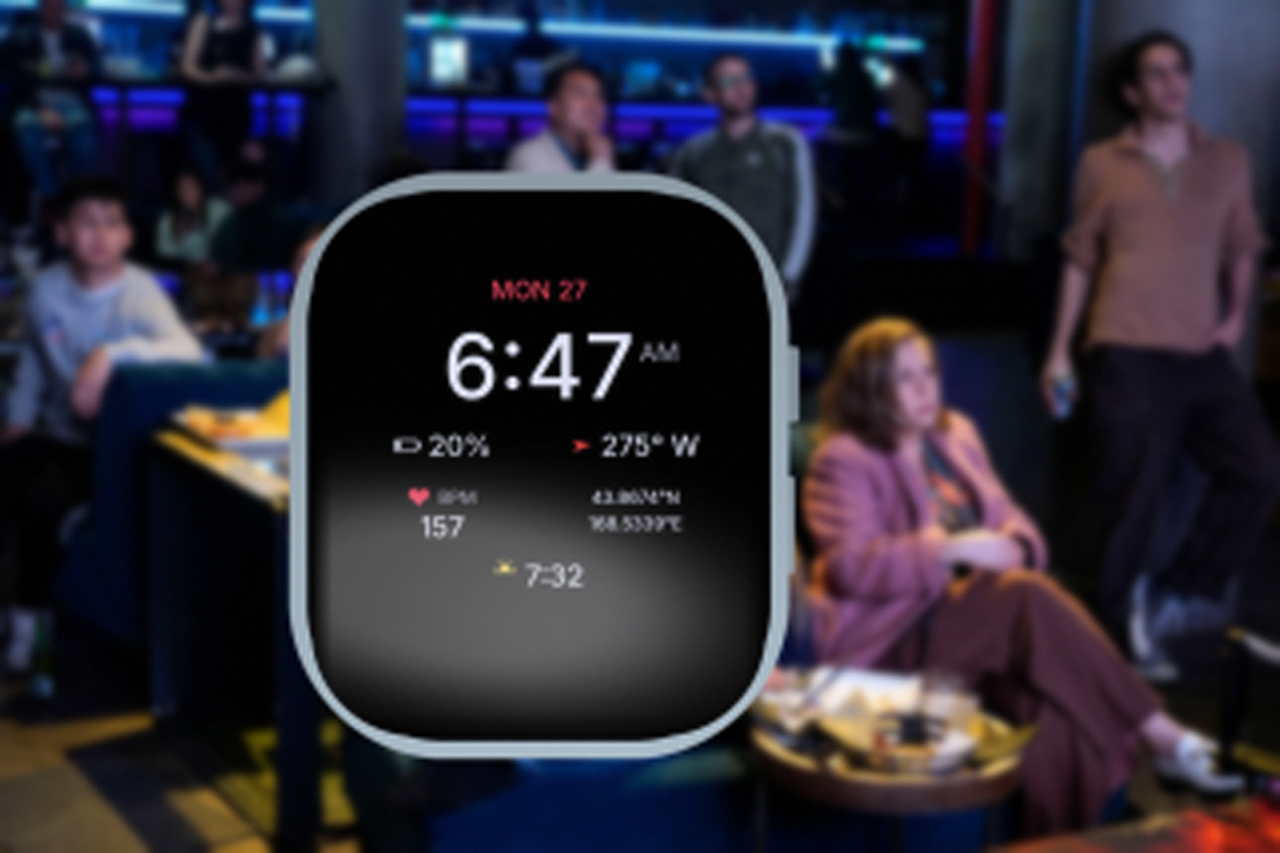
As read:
6 h 47 min
